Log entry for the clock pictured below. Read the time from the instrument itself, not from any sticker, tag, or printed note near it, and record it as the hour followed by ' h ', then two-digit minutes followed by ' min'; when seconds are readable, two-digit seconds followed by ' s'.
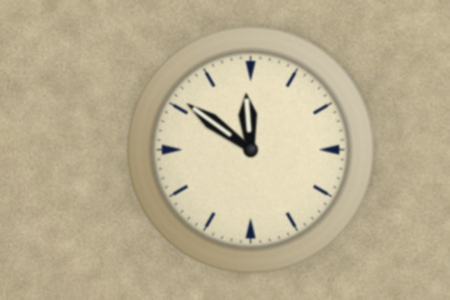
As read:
11 h 51 min
